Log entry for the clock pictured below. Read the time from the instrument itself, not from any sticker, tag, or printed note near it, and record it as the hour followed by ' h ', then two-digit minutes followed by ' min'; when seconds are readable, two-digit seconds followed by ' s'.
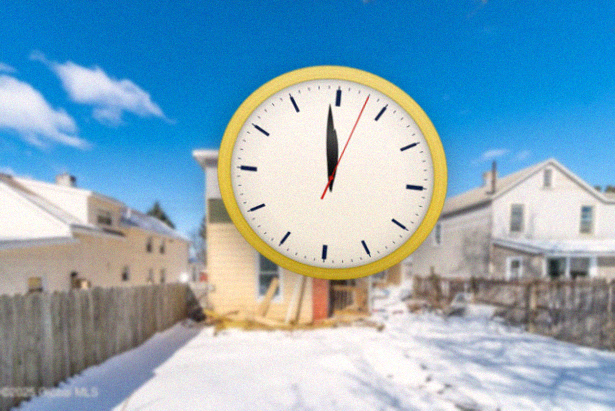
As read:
11 h 59 min 03 s
